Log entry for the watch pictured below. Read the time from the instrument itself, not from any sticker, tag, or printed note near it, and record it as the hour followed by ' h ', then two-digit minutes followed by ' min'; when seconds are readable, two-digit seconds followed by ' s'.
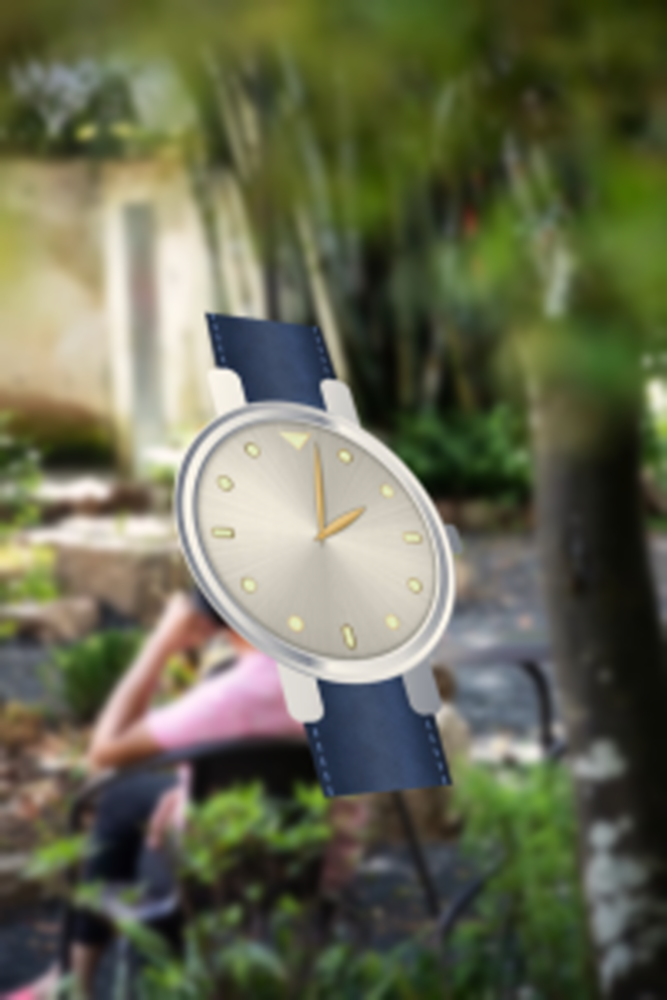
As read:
2 h 02 min
